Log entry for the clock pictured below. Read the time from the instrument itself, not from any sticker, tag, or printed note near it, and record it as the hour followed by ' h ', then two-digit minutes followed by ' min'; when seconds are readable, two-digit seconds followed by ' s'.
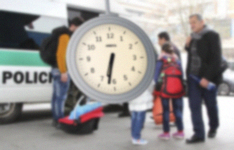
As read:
6 h 32 min
